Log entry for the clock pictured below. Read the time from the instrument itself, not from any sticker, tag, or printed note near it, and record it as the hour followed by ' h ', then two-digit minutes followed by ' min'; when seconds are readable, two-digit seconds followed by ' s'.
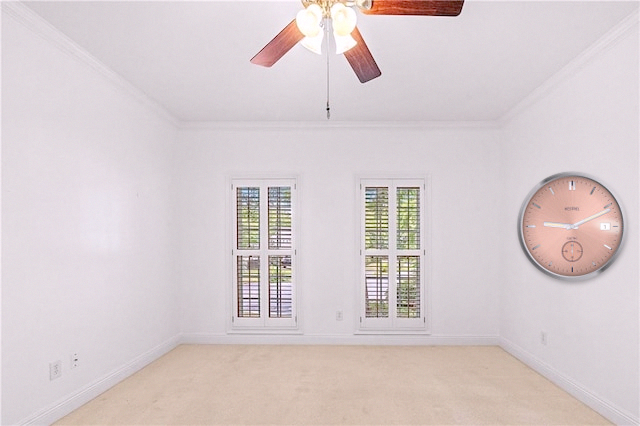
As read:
9 h 11 min
